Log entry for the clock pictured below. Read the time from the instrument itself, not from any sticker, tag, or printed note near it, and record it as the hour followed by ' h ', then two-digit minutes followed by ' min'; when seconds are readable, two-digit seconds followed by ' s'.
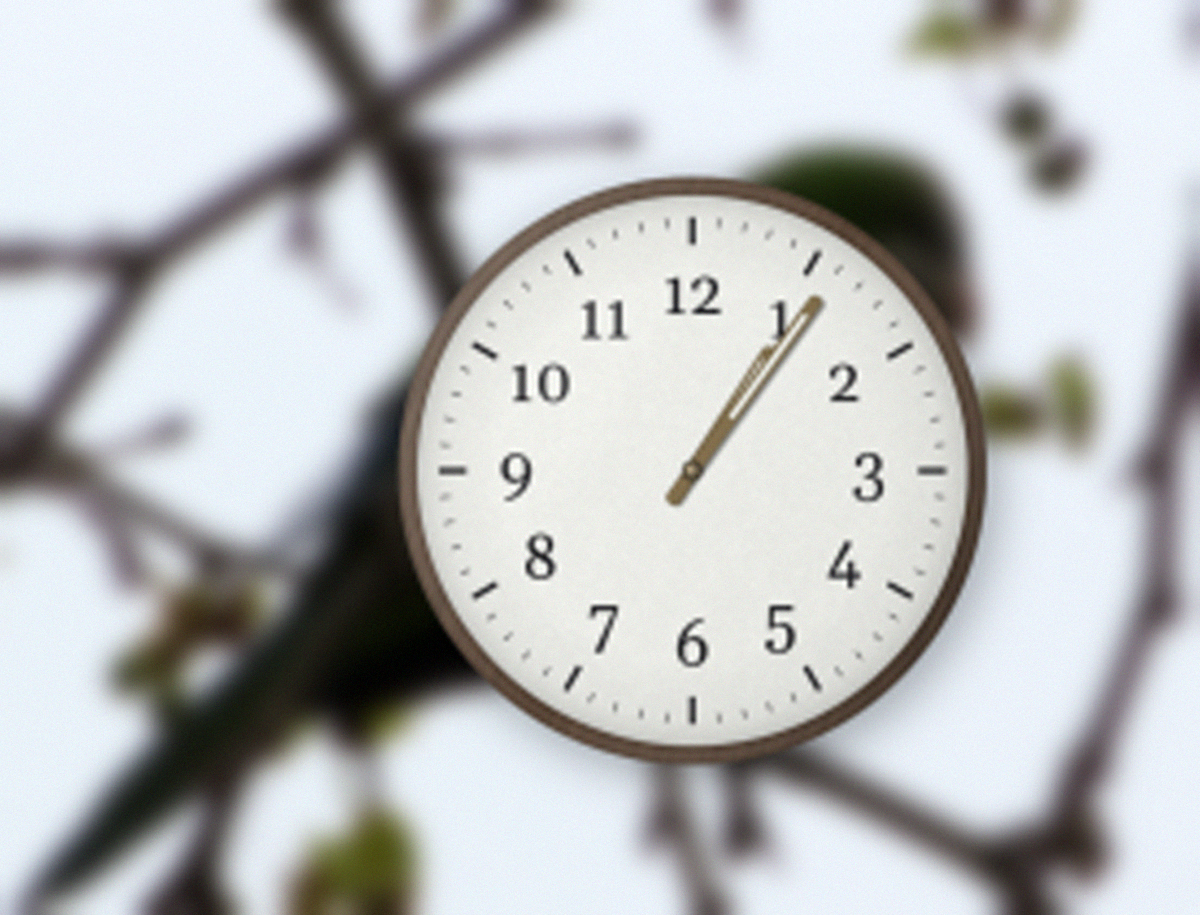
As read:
1 h 06 min
